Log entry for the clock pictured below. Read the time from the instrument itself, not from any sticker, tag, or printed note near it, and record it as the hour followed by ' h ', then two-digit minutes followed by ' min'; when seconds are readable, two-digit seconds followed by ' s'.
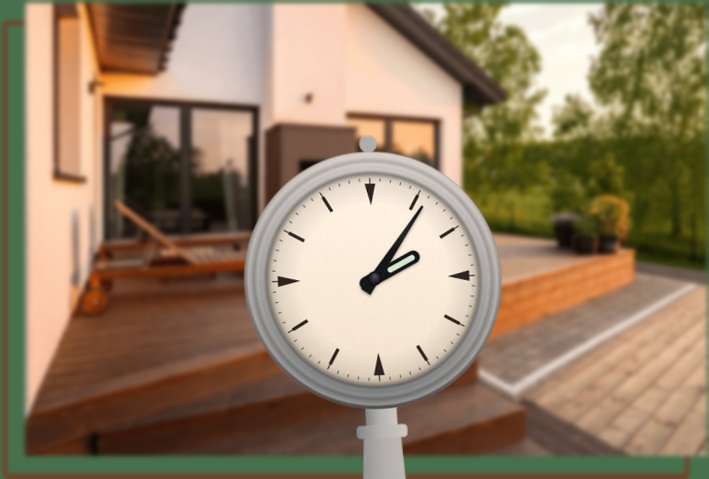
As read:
2 h 06 min
